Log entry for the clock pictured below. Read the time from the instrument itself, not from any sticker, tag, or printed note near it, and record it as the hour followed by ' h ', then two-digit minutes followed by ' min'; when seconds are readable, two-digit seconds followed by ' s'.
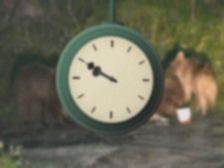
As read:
9 h 50 min
